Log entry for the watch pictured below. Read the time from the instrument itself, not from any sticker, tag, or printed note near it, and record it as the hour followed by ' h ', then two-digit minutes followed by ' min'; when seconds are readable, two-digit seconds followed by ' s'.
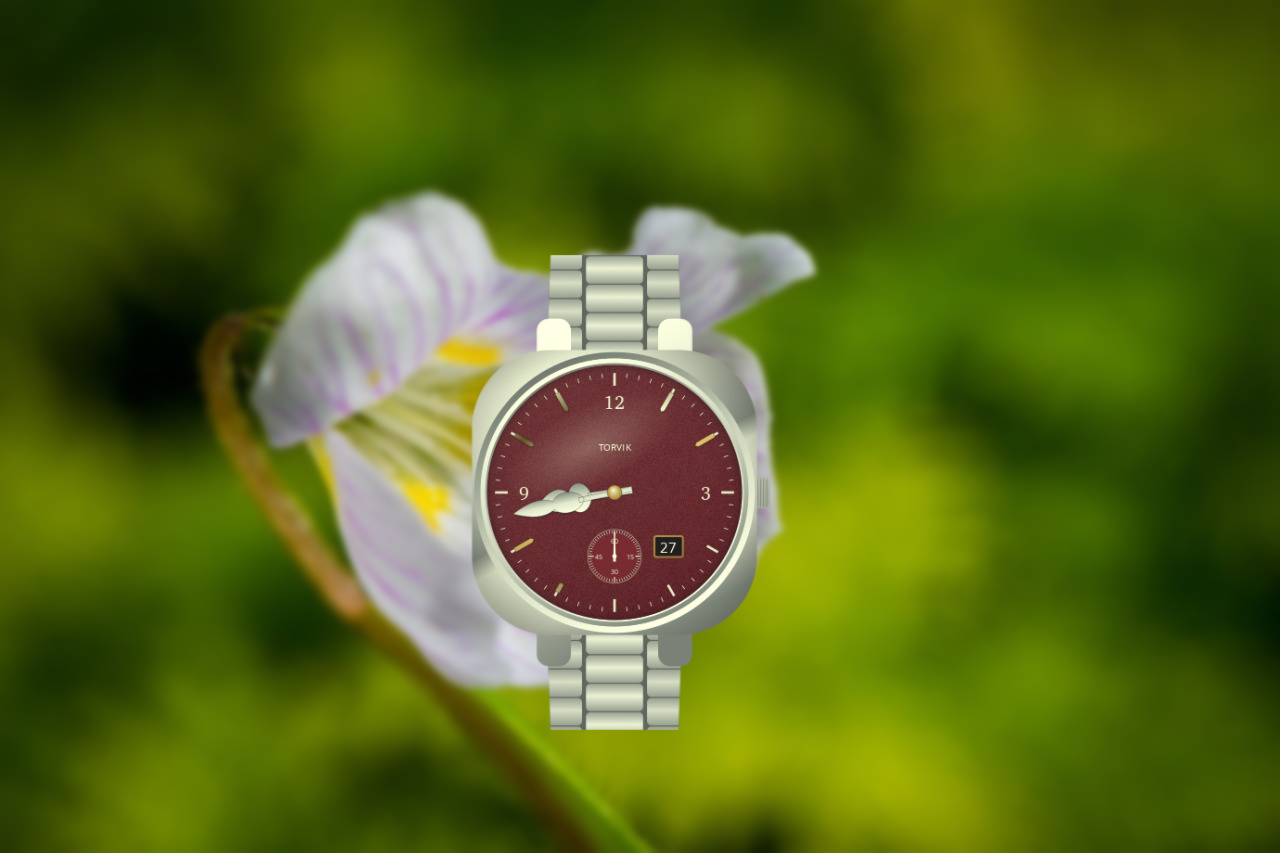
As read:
8 h 43 min
